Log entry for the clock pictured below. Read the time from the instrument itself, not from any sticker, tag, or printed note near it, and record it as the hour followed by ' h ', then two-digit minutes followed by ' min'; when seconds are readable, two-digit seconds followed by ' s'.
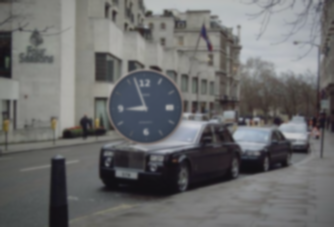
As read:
8 h 57 min
